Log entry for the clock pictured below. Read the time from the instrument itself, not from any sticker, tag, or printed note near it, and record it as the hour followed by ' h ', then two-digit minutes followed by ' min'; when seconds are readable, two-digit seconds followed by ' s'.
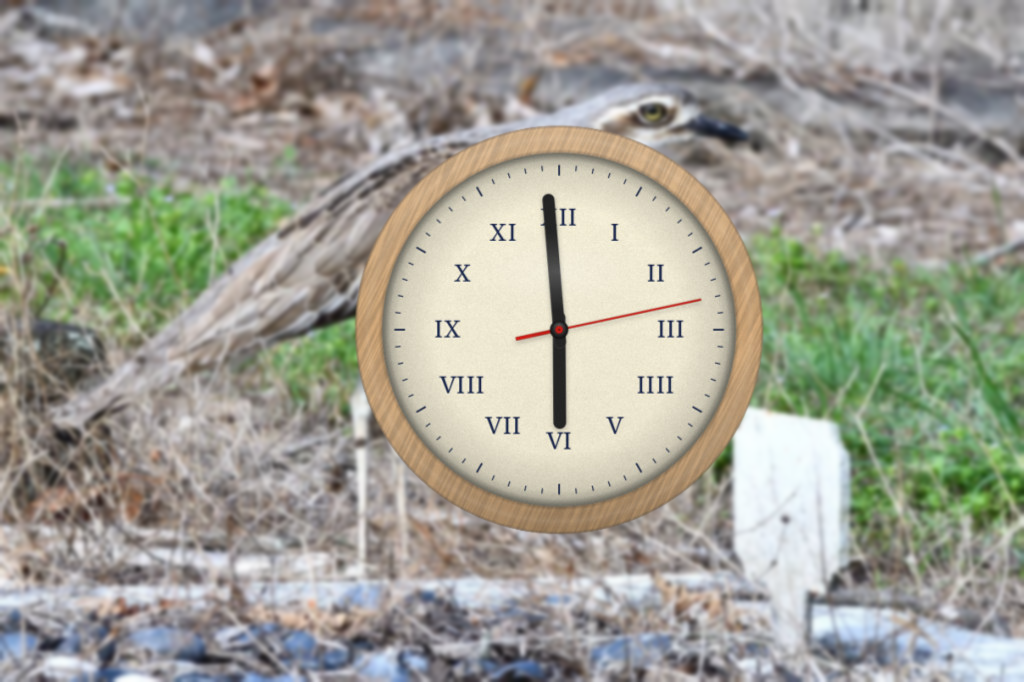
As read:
5 h 59 min 13 s
